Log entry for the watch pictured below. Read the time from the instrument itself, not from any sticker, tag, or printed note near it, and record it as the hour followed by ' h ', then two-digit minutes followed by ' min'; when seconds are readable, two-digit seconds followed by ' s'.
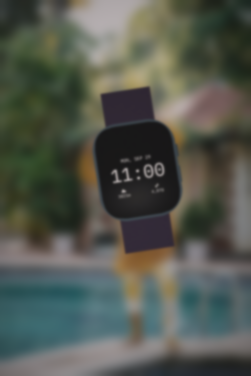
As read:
11 h 00 min
